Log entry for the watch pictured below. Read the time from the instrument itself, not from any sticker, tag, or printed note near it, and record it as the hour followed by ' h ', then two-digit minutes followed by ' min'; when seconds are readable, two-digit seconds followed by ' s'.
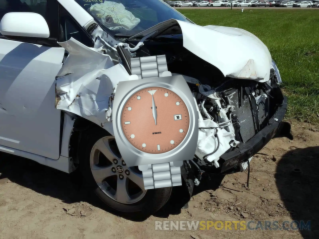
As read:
12 h 00 min
